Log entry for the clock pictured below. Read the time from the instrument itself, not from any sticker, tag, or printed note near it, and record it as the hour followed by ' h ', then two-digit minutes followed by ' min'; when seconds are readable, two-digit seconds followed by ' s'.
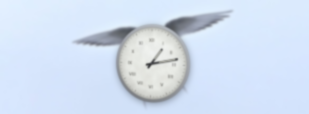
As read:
1 h 13 min
